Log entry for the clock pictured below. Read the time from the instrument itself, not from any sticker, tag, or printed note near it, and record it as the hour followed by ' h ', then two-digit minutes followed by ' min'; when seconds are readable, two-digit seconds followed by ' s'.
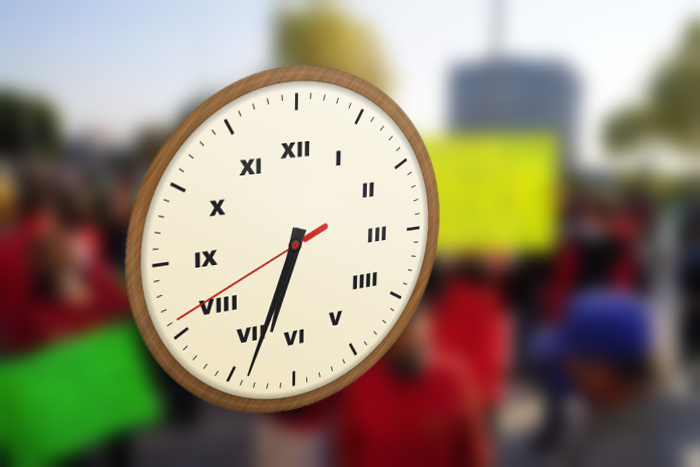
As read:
6 h 33 min 41 s
